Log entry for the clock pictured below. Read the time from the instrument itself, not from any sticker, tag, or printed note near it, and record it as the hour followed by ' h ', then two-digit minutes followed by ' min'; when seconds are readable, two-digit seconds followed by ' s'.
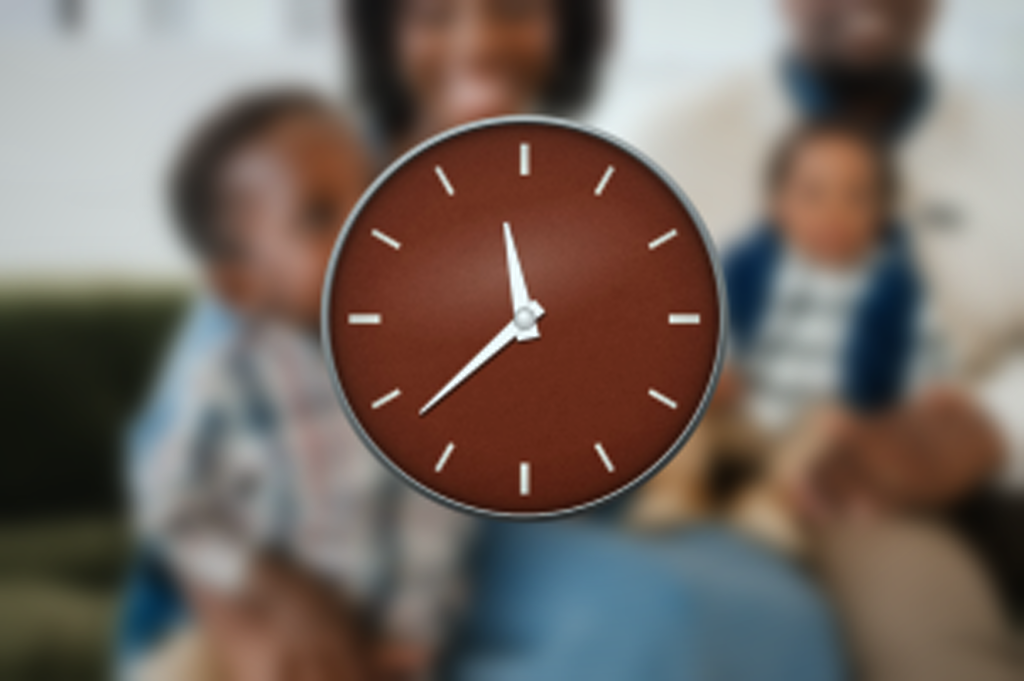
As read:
11 h 38 min
